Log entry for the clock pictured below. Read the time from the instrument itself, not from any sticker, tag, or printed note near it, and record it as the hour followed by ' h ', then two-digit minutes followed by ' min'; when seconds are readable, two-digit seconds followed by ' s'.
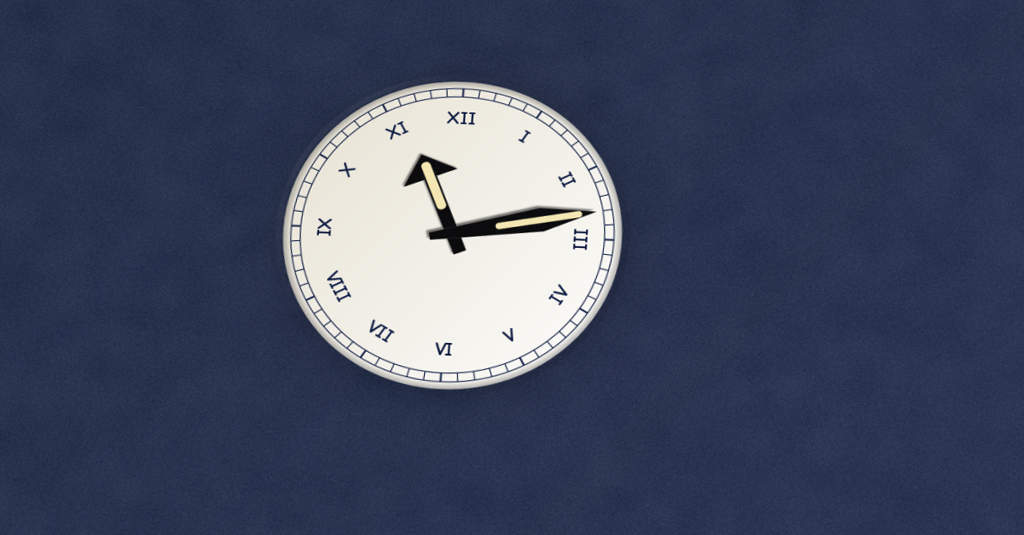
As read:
11 h 13 min
